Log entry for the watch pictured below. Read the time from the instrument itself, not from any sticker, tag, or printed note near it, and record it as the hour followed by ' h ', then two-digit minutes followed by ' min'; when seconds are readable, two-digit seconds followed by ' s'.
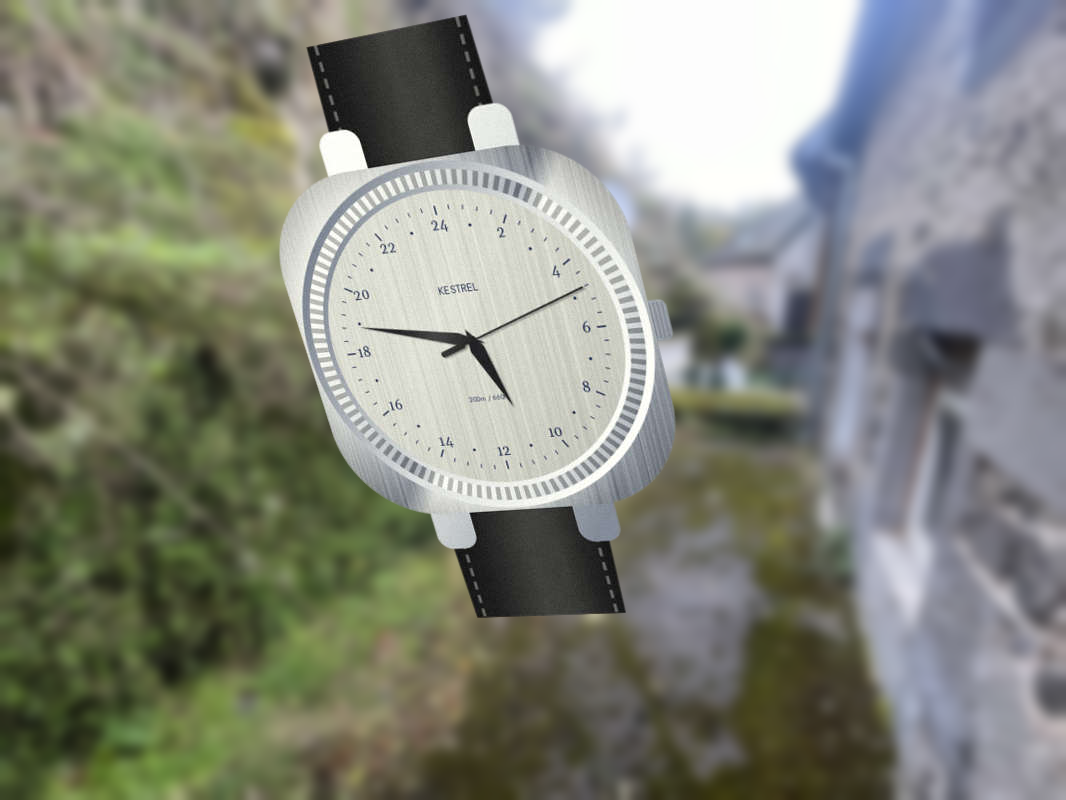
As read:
10 h 47 min 12 s
